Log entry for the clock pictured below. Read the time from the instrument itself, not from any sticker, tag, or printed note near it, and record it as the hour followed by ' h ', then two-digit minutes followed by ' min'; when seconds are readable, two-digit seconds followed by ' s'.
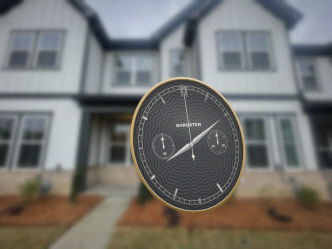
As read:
8 h 10 min
